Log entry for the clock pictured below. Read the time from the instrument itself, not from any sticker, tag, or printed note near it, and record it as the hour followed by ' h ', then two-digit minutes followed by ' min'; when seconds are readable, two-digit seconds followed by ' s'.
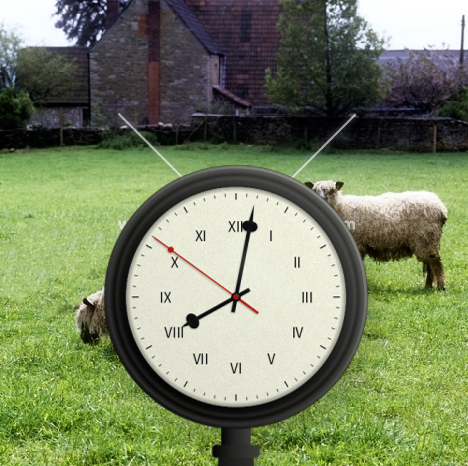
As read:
8 h 01 min 51 s
